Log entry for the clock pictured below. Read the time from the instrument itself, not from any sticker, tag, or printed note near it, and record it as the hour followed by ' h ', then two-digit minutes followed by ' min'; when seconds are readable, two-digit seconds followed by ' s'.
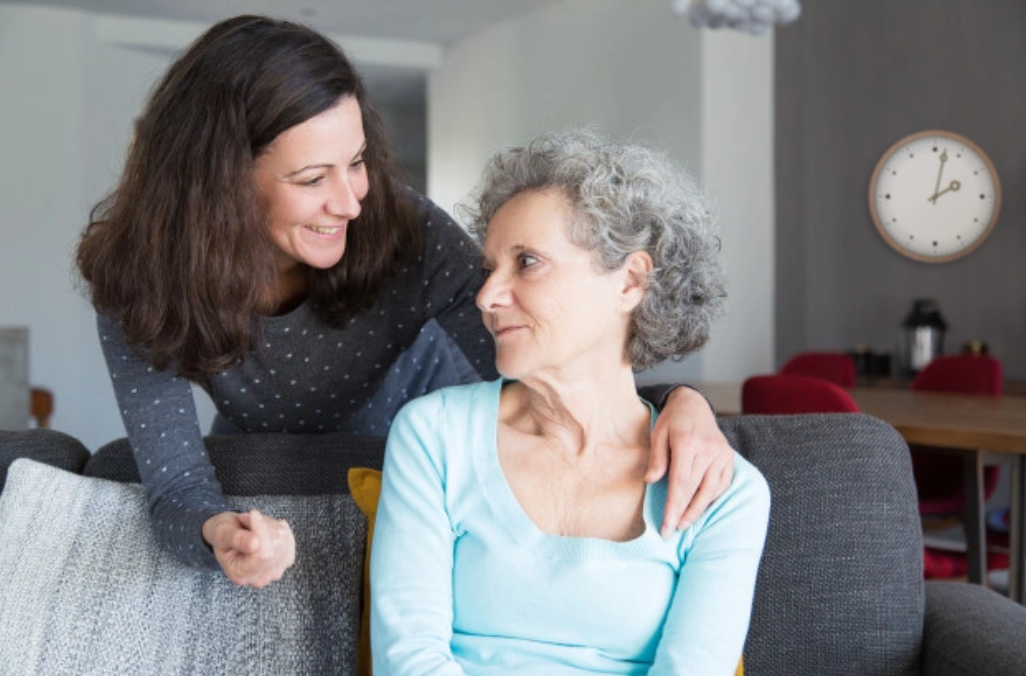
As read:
2 h 02 min
